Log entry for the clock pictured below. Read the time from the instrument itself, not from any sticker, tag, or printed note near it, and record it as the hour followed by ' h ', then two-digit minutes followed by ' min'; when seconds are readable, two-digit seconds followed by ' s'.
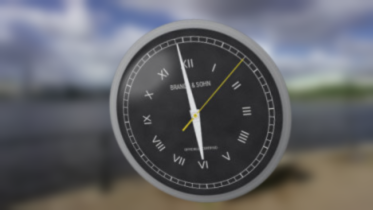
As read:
5 h 59 min 08 s
